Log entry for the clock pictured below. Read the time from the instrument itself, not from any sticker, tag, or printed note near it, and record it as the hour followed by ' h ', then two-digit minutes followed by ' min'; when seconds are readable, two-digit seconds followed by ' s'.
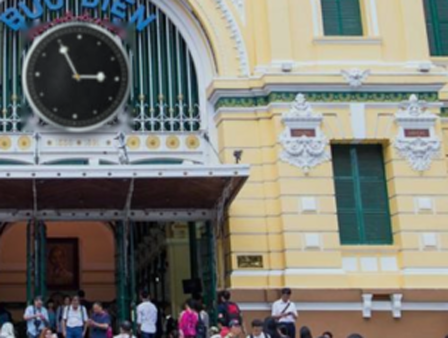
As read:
2 h 55 min
